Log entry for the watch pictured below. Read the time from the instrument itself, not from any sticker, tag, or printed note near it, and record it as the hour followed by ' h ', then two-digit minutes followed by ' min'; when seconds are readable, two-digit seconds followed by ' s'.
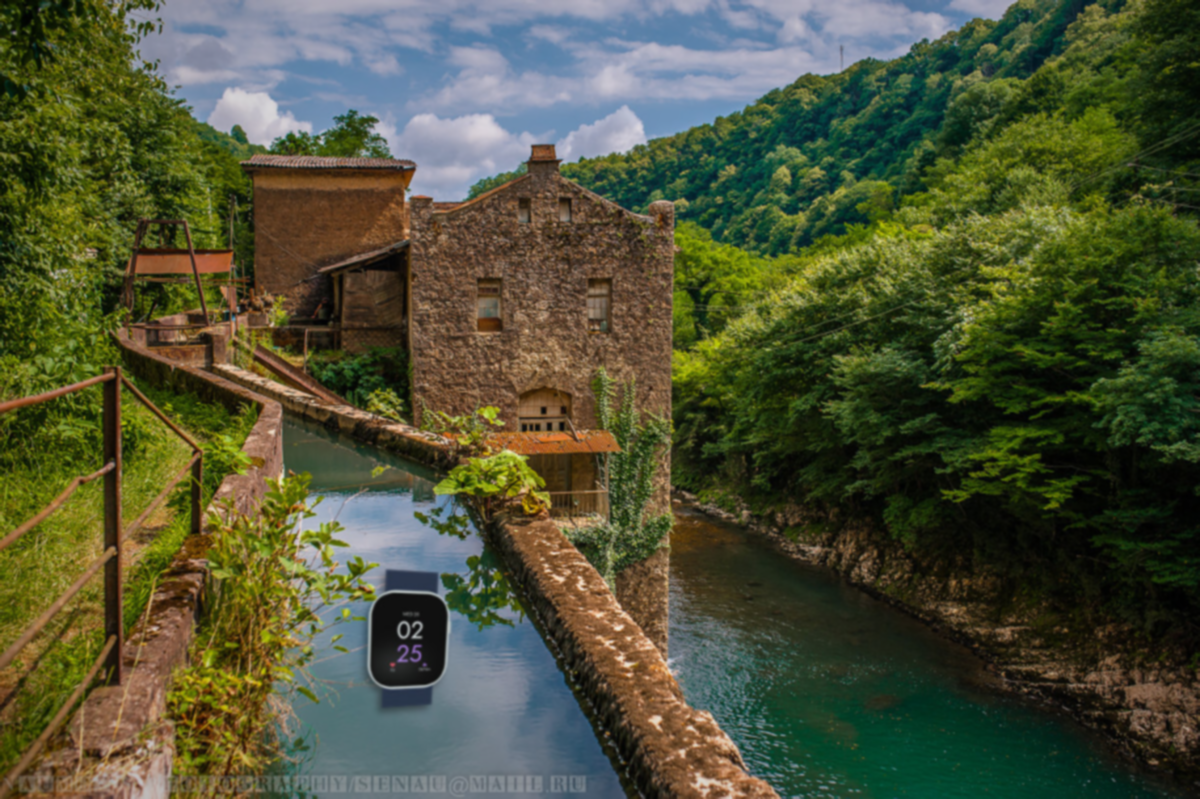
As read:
2 h 25 min
